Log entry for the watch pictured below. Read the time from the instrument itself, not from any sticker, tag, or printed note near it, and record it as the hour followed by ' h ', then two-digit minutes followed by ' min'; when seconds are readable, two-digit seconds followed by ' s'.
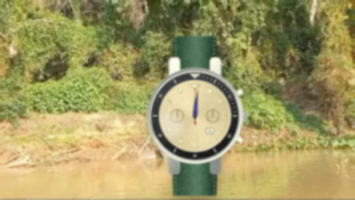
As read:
12 h 01 min
